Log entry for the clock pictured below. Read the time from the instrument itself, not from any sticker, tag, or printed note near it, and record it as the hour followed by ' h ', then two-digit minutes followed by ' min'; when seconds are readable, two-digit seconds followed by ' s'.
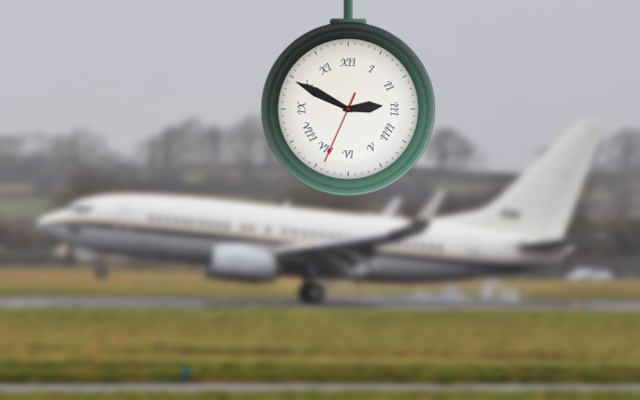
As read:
2 h 49 min 34 s
